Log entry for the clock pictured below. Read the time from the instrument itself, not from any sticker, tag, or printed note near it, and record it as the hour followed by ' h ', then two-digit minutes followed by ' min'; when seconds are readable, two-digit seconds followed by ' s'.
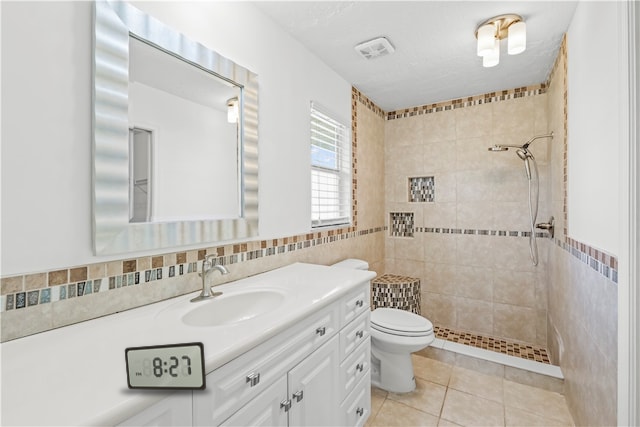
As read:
8 h 27 min
